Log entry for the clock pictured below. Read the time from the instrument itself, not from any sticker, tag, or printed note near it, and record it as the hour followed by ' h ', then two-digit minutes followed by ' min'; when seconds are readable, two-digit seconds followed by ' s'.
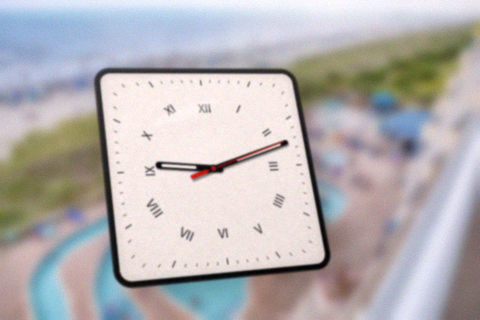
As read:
9 h 12 min 12 s
